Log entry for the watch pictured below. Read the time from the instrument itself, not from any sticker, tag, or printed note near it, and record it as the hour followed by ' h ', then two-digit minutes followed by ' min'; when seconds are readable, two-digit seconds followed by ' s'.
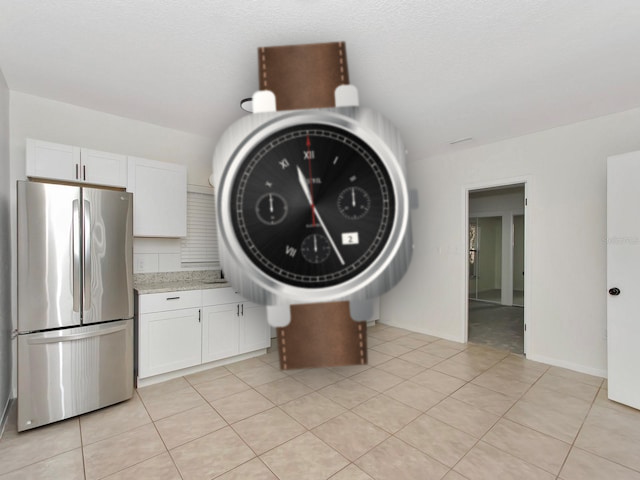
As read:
11 h 26 min
